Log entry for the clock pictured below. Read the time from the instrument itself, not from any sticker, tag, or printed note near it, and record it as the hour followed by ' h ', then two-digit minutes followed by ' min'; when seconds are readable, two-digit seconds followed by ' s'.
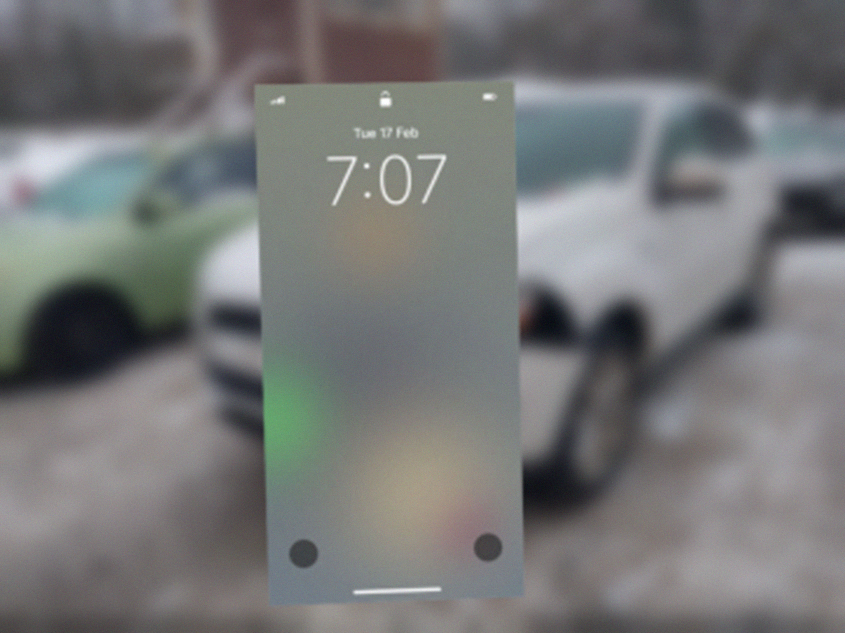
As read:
7 h 07 min
